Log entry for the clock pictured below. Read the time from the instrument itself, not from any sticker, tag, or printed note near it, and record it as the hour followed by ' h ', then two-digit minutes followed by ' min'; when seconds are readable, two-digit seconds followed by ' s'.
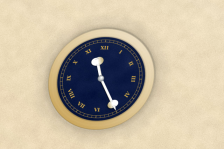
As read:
11 h 25 min
